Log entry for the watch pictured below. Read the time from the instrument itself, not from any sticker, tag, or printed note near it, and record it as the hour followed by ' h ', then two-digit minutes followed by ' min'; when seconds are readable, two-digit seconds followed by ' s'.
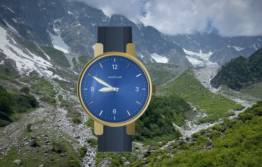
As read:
8 h 50 min
